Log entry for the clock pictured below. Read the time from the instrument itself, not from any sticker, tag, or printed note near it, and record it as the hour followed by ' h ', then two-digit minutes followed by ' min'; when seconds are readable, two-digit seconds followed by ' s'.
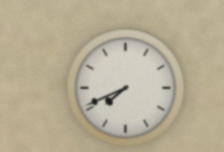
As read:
7 h 41 min
